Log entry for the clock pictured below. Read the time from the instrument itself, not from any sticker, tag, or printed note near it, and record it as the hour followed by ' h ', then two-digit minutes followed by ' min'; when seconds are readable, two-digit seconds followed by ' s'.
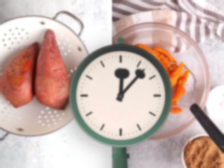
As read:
12 h 07 min
